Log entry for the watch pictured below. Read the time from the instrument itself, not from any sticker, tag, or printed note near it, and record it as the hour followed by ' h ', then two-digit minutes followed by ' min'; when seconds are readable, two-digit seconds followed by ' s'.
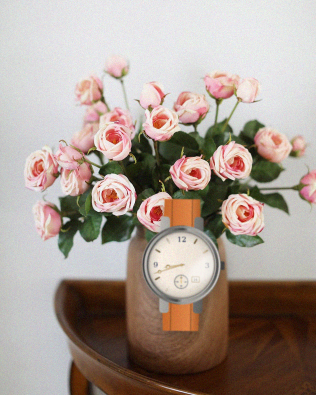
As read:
8 h 42 min
